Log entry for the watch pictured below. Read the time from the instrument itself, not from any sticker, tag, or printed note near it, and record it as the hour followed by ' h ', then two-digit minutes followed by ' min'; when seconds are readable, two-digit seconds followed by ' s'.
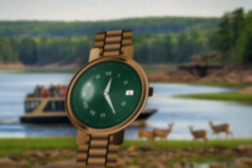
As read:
12 h 25 min
